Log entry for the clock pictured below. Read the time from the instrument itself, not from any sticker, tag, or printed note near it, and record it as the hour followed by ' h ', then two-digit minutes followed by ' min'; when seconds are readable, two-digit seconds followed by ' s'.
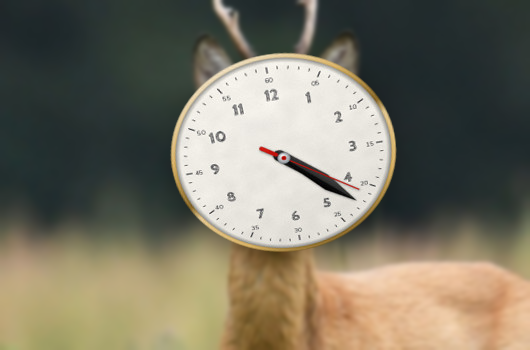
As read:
4 h 22 min 21 s
